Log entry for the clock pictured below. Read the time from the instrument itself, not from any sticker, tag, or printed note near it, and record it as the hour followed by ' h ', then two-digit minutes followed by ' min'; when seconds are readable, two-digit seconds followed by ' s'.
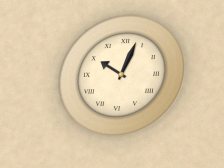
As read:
10 h 03 min
